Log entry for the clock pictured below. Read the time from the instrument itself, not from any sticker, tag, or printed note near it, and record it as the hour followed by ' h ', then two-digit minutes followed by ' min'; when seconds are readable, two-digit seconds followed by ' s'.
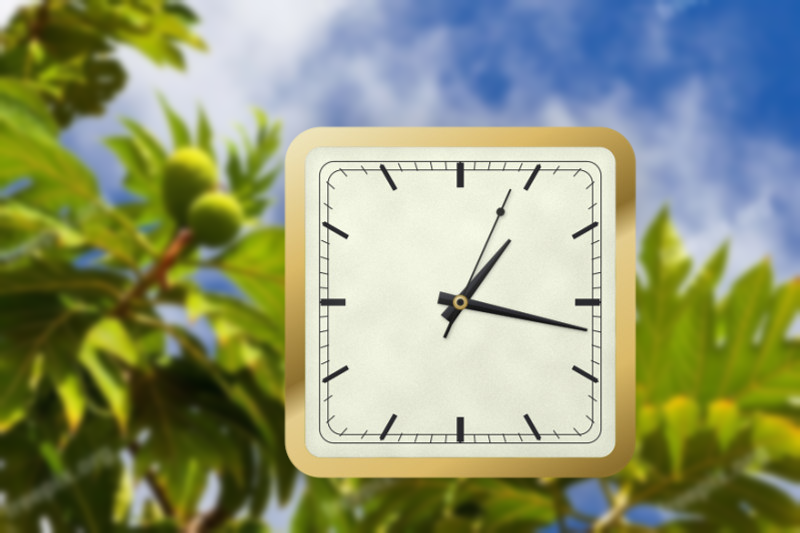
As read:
1 h 17 min 04 s
